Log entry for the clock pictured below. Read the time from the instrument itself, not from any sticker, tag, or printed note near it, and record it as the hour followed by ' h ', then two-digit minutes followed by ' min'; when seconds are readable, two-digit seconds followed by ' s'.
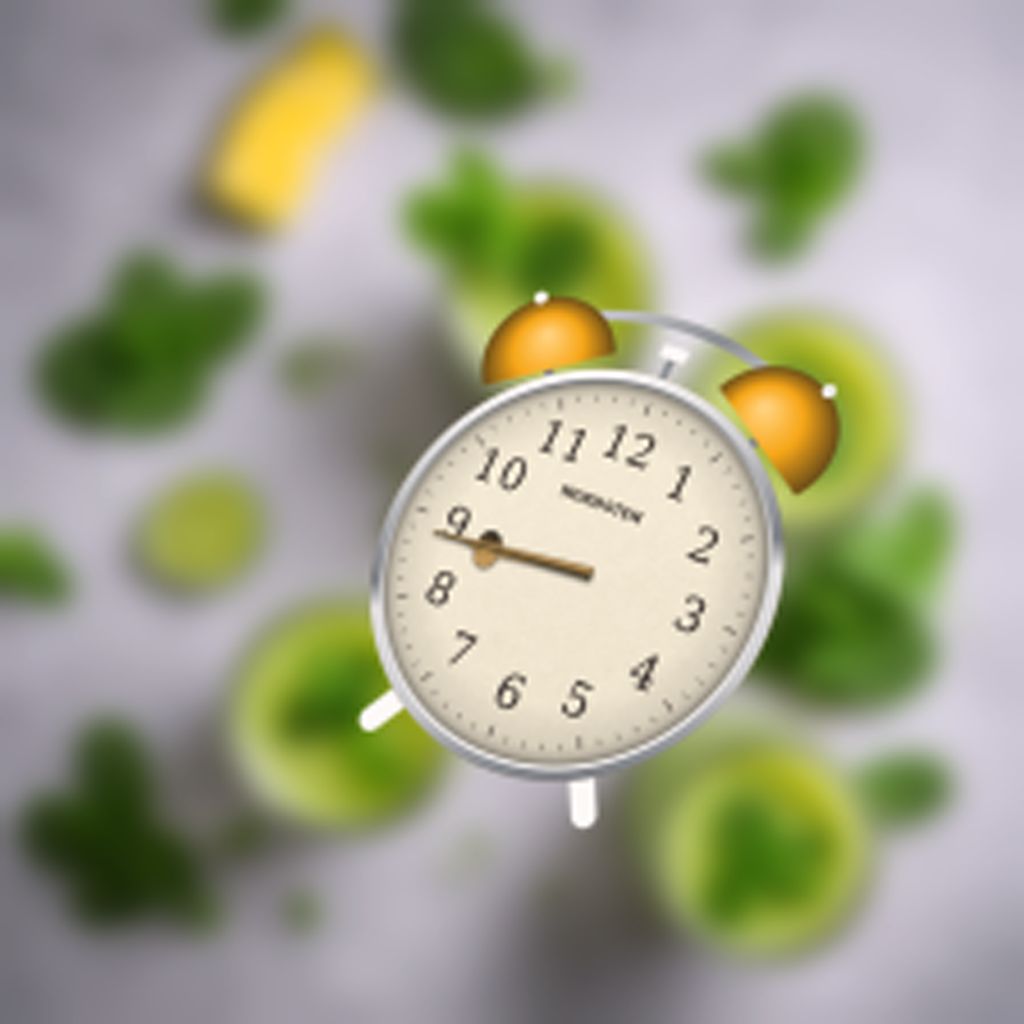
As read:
8 h 44 min
